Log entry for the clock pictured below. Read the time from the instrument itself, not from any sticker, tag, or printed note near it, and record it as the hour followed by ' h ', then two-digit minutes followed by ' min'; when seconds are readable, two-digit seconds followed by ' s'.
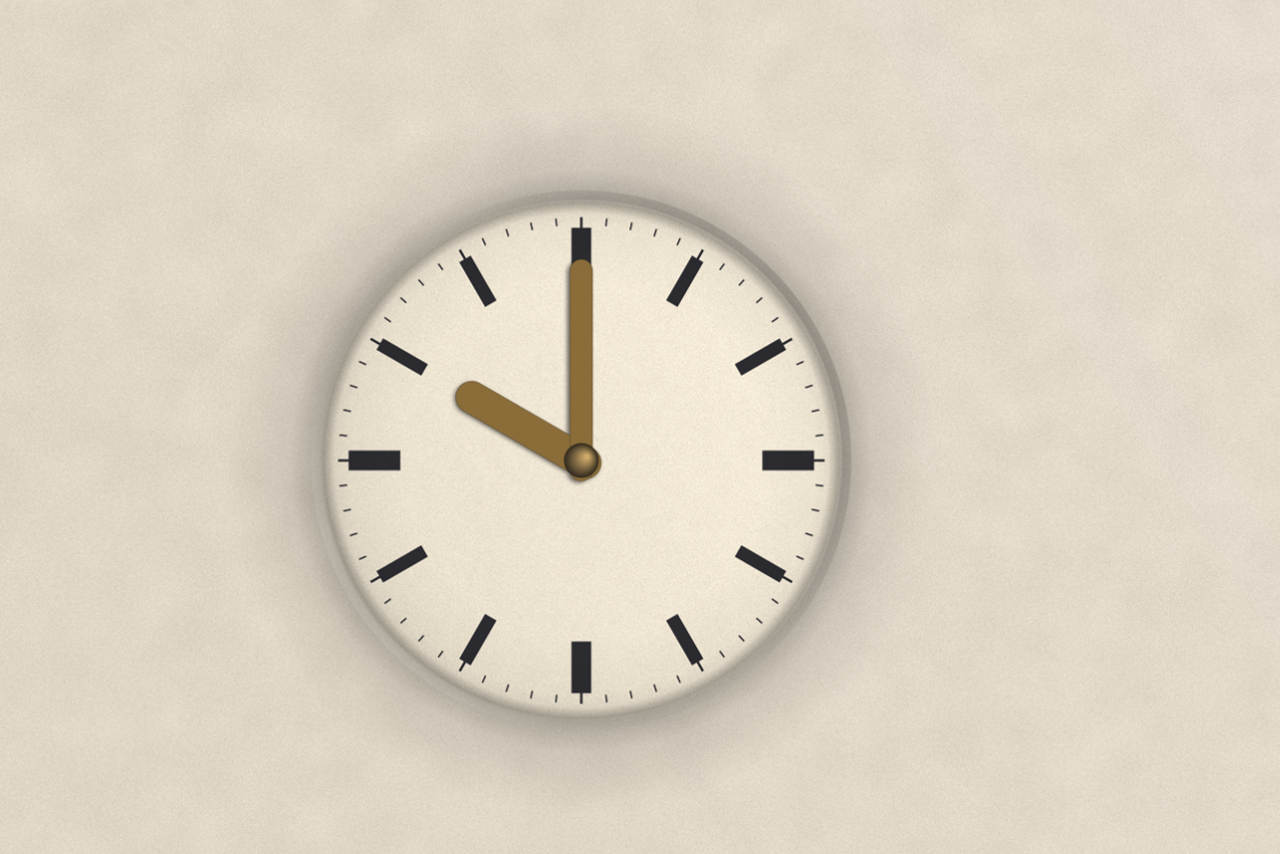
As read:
10 h 00 min
